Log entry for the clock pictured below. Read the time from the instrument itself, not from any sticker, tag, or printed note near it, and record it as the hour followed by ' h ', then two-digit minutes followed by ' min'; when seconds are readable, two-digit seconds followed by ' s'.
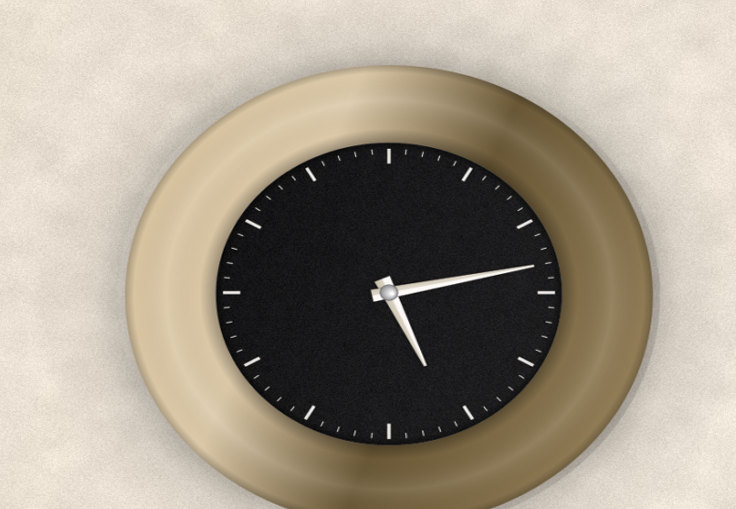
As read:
5 h 13 min
